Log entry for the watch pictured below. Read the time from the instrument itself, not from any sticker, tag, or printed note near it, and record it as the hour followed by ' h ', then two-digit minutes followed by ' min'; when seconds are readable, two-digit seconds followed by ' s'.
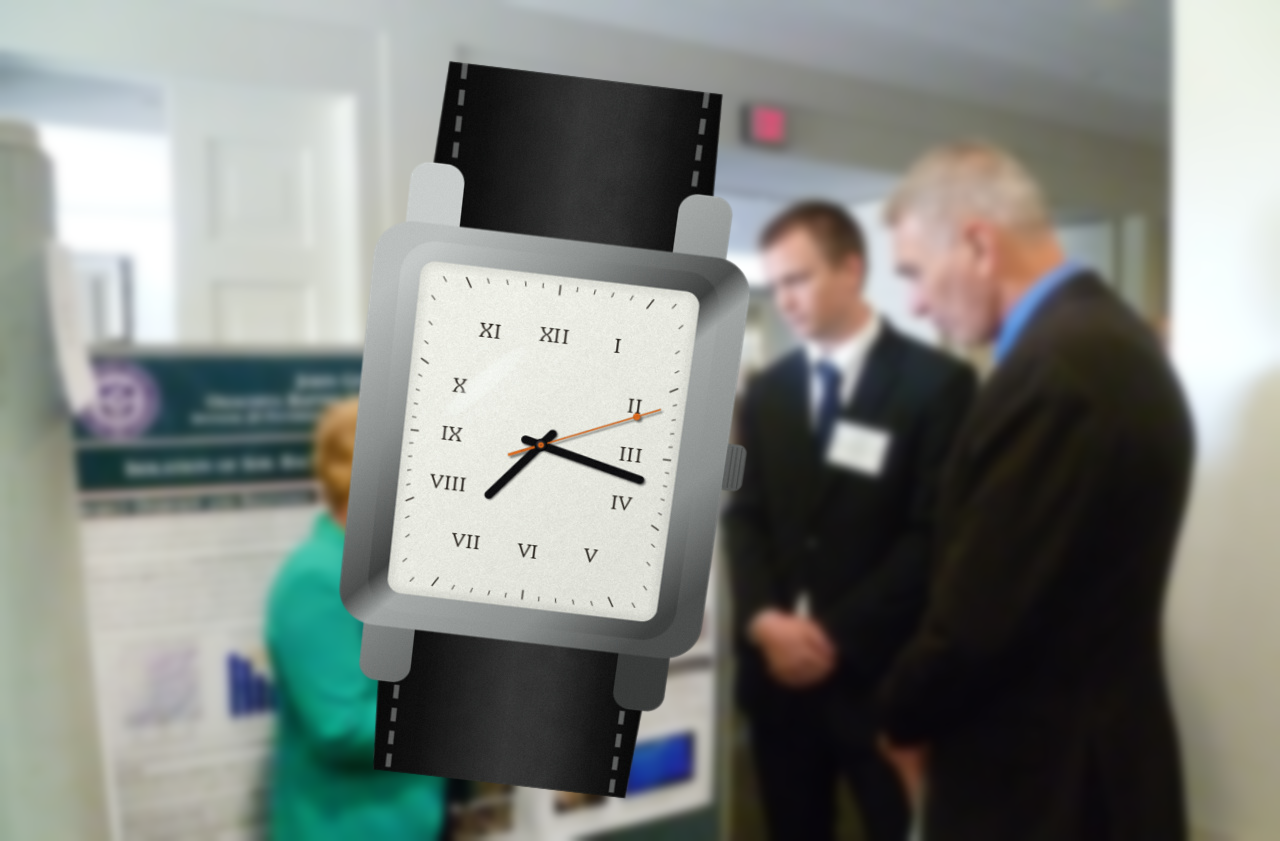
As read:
7 h 17 min 11 s
